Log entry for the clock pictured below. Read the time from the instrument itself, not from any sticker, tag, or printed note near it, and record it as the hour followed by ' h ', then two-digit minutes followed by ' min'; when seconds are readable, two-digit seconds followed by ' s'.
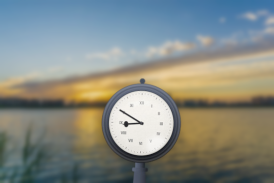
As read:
8 h 50 min
